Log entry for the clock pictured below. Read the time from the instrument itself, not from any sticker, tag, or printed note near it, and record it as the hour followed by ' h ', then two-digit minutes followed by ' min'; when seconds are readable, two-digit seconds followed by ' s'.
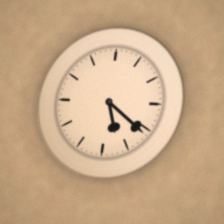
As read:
5 h 21 min
